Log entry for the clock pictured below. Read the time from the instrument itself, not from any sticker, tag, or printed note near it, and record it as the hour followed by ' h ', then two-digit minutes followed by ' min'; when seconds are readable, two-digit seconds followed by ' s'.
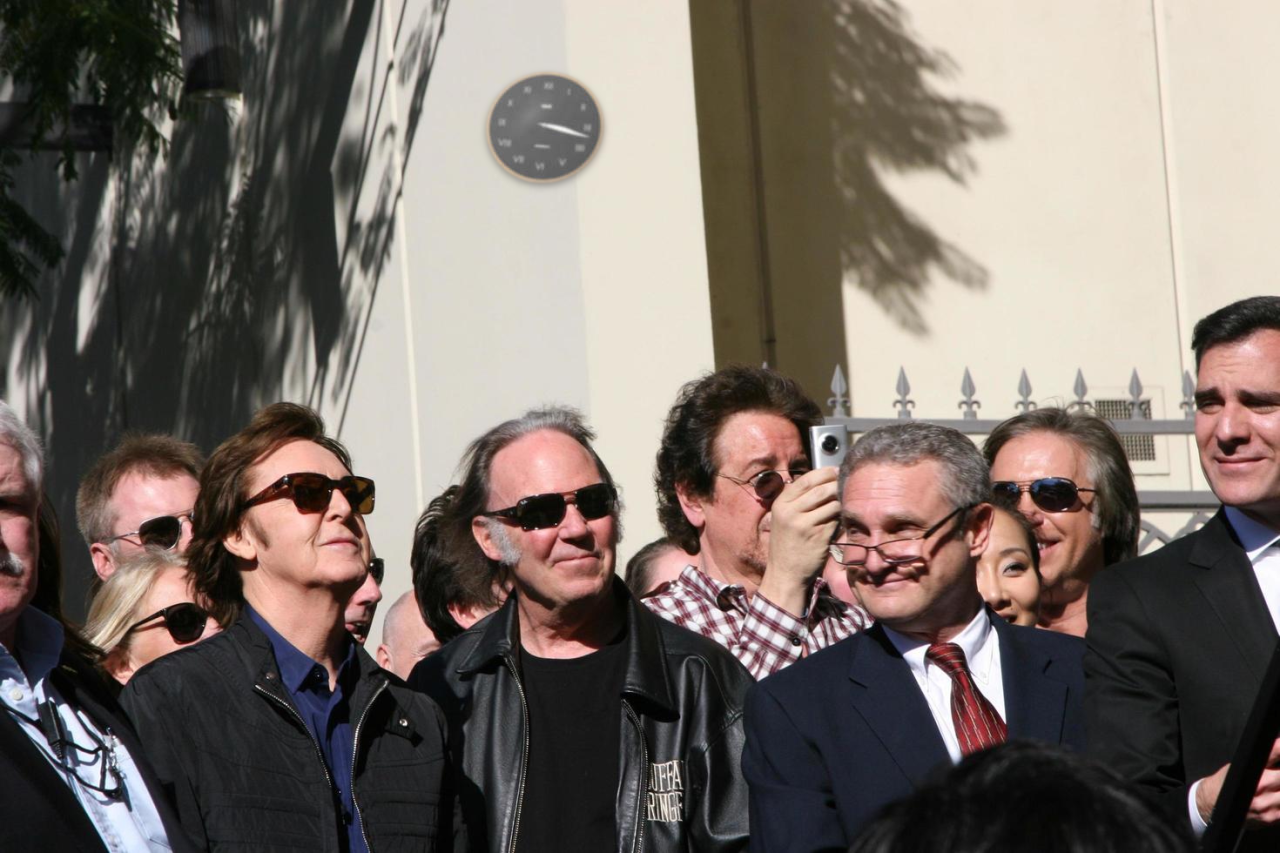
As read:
3 h 17 min
